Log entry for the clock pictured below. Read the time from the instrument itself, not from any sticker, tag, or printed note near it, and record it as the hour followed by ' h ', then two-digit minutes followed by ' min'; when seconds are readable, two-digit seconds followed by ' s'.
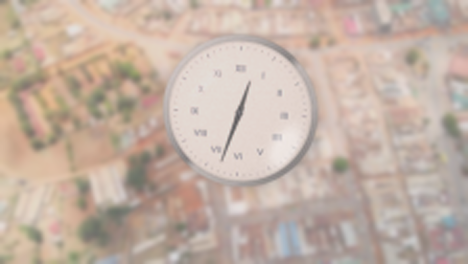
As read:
12 h 33 min
